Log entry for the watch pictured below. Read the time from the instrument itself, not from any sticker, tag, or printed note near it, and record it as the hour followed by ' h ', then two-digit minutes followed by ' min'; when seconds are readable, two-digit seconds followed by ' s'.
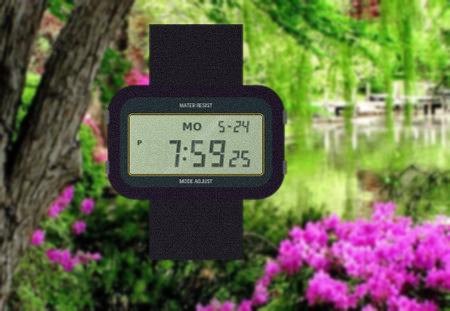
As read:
7 h 59 min 25 s
